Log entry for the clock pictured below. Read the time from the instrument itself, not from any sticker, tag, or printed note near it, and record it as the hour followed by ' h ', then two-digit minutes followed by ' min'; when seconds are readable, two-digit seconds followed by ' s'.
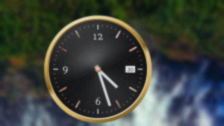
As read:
4 h 27 min
